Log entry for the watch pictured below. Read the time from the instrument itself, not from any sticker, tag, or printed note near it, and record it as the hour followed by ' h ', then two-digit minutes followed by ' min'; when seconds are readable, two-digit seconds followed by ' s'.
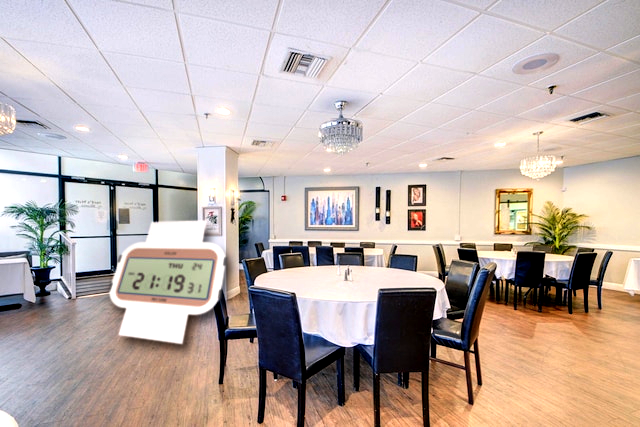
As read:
21 h 19 min 31 s
